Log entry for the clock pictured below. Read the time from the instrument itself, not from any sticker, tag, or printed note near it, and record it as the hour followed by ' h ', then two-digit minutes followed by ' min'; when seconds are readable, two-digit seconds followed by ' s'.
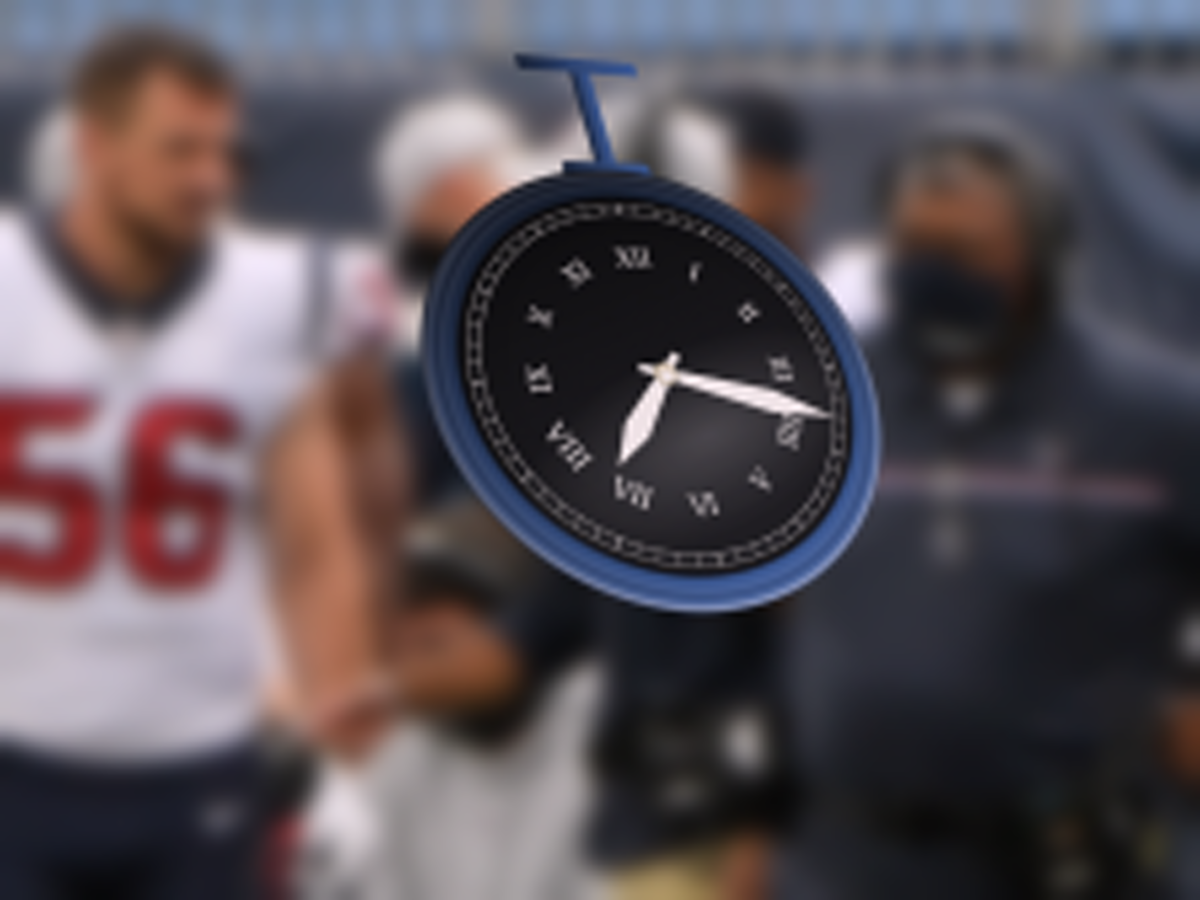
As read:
7 h 18 min
